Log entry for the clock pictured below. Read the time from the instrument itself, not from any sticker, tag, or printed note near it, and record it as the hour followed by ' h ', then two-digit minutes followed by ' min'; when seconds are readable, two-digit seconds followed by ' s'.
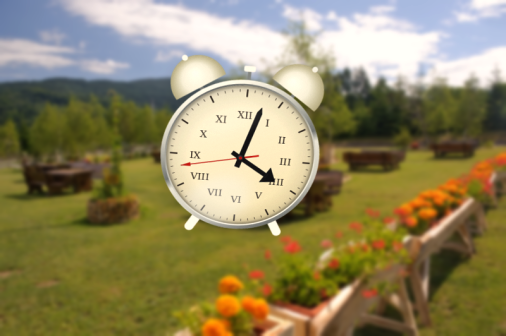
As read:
4 h 02 min 43 s
